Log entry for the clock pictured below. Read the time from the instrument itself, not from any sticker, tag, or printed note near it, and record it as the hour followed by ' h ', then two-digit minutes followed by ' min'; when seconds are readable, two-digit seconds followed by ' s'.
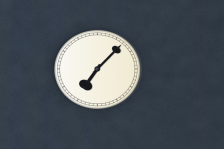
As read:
7 h 07 min
